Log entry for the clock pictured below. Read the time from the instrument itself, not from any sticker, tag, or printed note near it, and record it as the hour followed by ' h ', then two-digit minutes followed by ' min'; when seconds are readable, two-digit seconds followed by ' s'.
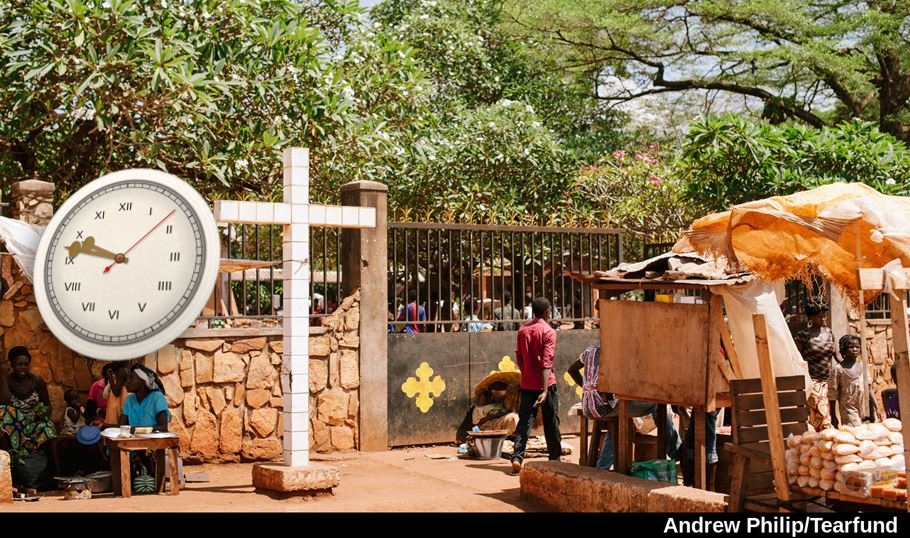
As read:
9 h 47 min 08 s
